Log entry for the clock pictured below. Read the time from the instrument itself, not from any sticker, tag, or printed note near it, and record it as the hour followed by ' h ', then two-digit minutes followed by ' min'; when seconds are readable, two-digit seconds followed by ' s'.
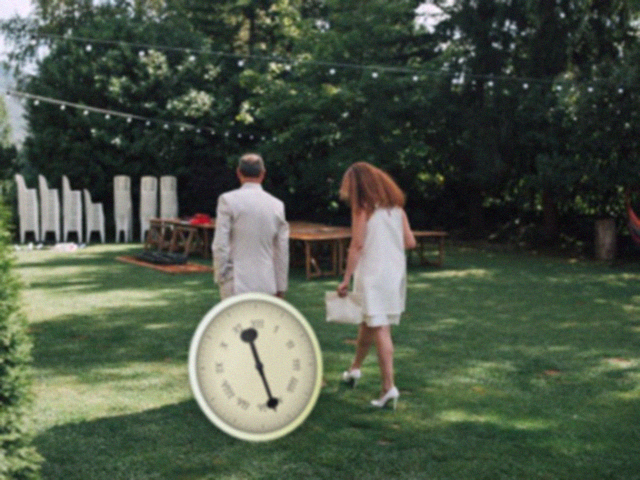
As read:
11 h 27 min
